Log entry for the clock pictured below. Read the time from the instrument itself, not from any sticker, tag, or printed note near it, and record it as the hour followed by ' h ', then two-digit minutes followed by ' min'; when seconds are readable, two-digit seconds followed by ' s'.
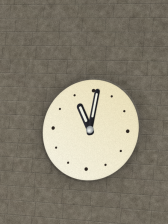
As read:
11 h 01 min
